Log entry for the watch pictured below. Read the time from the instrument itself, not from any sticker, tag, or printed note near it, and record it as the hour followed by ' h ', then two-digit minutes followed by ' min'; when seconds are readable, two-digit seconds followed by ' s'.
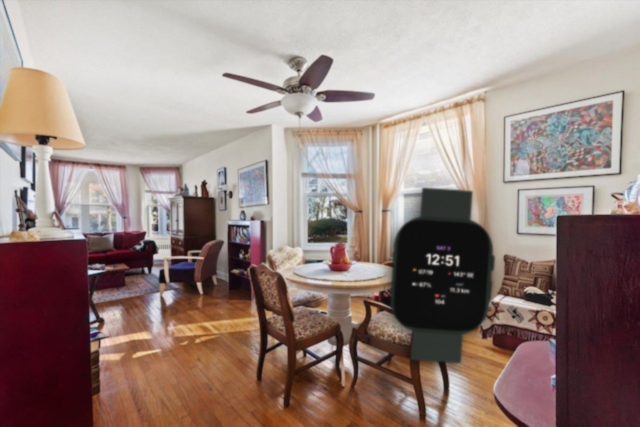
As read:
12 h 51 min
